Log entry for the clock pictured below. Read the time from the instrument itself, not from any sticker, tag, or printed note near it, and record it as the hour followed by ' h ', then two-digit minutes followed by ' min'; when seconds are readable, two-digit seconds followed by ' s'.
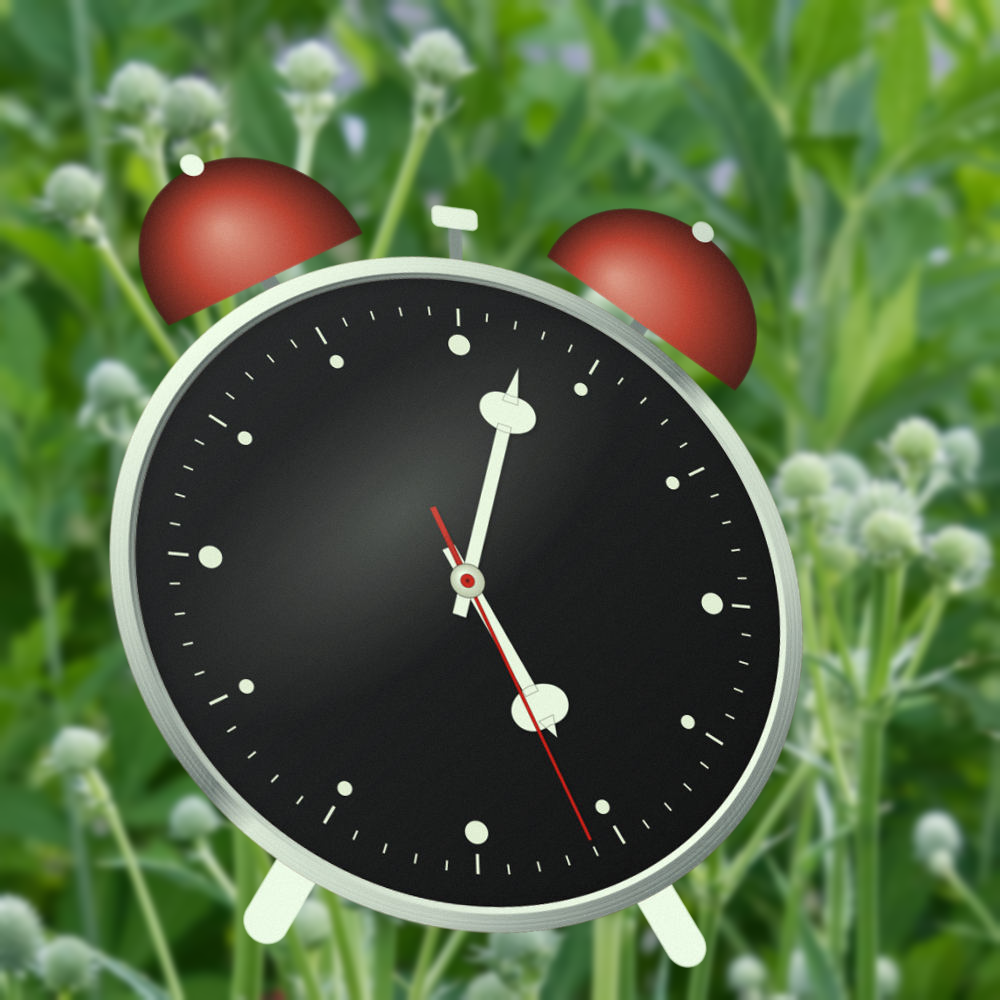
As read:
5 h 02 min 26 s
